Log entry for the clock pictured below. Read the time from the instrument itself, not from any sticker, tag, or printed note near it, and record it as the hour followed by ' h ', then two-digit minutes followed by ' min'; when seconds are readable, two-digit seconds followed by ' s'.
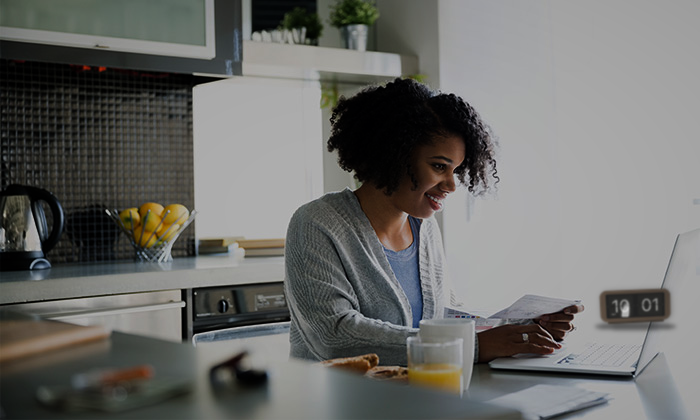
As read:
10 h 01 min
